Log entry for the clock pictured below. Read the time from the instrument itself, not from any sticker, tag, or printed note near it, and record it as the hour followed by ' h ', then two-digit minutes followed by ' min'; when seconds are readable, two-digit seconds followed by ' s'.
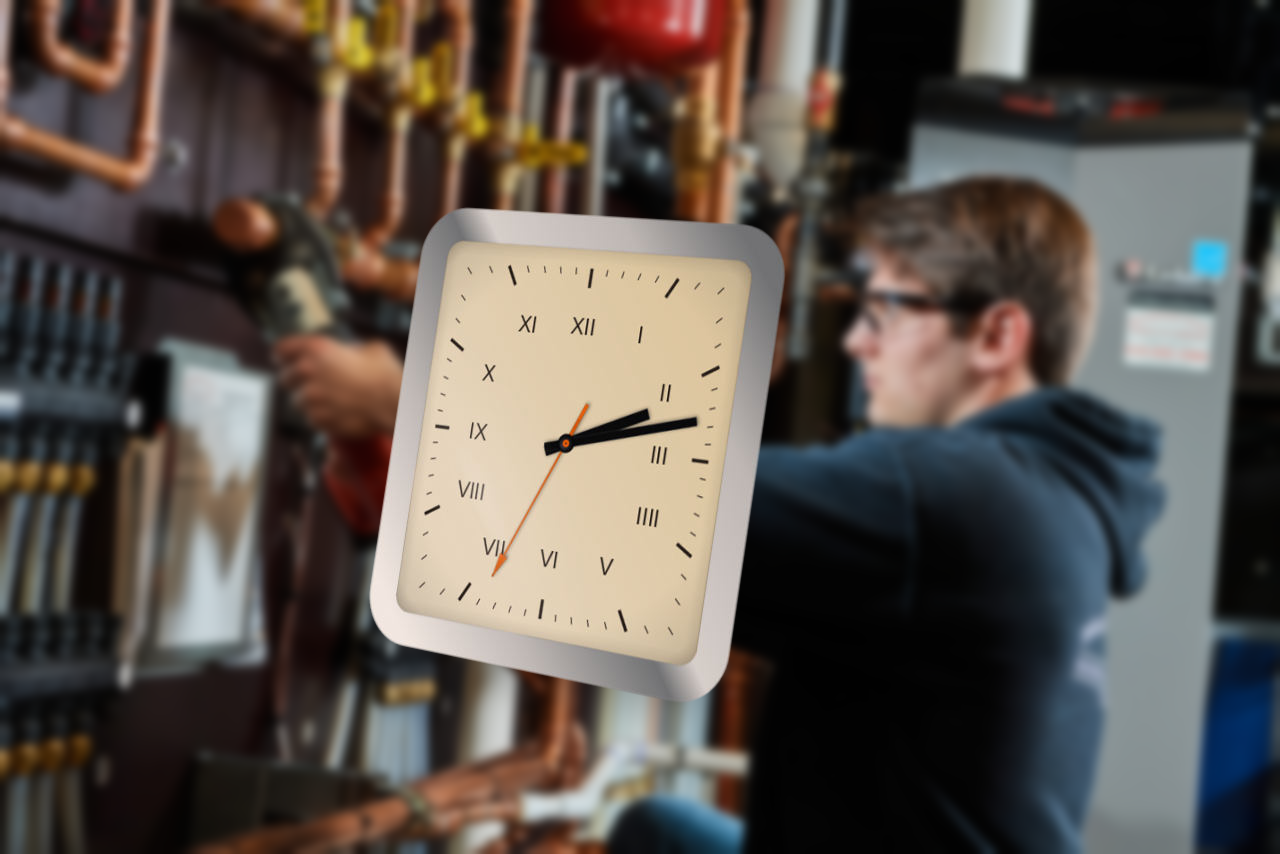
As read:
2 h 12 min 34 s
